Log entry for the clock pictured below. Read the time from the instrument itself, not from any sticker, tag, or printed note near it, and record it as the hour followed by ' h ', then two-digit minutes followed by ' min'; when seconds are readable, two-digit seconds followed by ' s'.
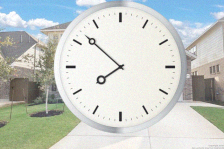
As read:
7 h 52 min
